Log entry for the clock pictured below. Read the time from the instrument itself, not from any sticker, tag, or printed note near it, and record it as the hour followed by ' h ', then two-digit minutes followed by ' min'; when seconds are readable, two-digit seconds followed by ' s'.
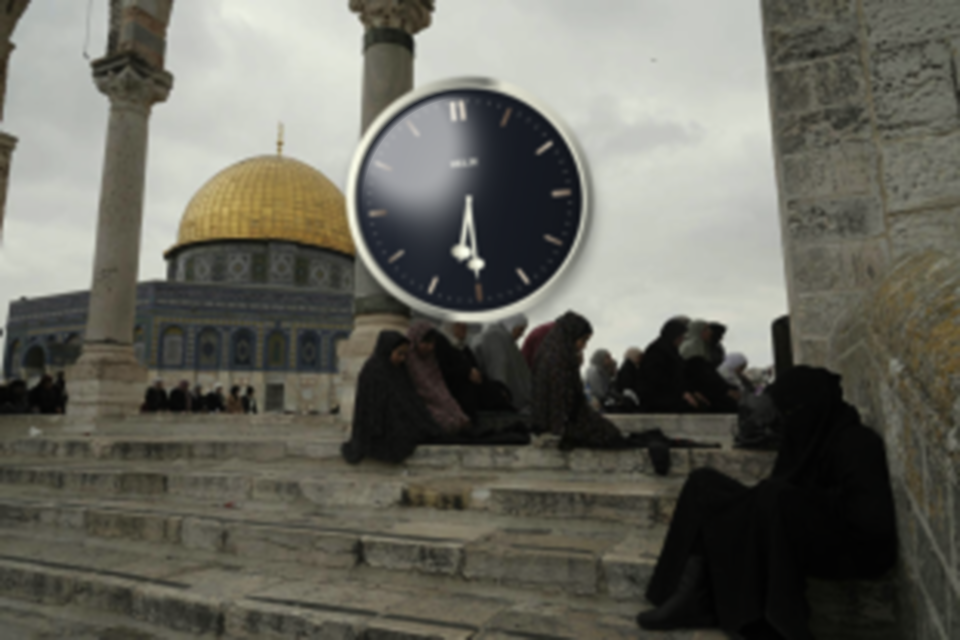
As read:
6 h 30 min
